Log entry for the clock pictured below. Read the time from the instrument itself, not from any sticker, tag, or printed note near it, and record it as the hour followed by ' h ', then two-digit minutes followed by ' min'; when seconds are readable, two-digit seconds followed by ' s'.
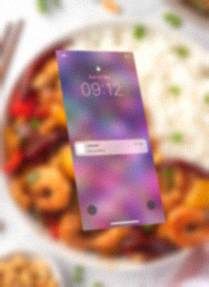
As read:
9 h 12 min
